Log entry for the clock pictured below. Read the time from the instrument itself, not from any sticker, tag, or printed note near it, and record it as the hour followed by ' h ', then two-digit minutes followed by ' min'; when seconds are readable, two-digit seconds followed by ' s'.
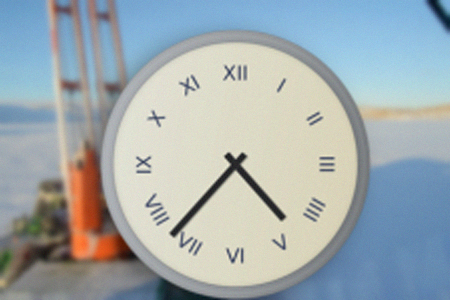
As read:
4 h 37 min
